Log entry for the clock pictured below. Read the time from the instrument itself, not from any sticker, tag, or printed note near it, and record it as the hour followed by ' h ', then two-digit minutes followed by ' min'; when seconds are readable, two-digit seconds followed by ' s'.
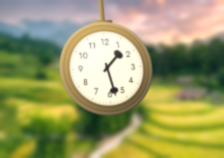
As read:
1 h 28 min
